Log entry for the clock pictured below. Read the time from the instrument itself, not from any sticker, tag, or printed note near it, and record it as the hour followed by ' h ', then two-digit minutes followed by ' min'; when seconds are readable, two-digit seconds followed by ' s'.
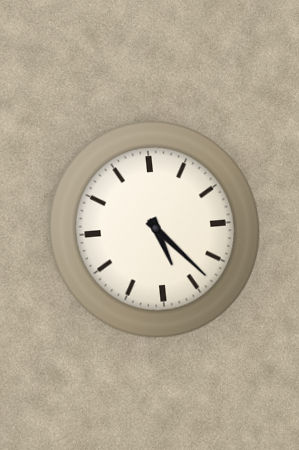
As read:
5 h 23 min
